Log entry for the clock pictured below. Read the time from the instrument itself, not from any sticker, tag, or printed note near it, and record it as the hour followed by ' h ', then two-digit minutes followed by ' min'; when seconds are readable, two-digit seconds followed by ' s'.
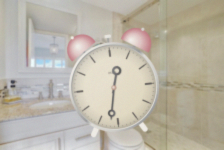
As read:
12 h 32 min
